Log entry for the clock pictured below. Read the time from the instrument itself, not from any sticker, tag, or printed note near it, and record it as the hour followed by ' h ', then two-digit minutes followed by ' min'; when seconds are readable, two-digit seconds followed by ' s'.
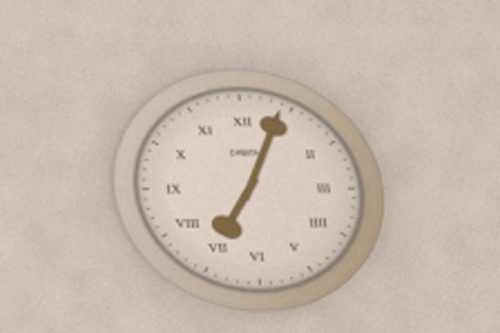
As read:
7 h 04 min
